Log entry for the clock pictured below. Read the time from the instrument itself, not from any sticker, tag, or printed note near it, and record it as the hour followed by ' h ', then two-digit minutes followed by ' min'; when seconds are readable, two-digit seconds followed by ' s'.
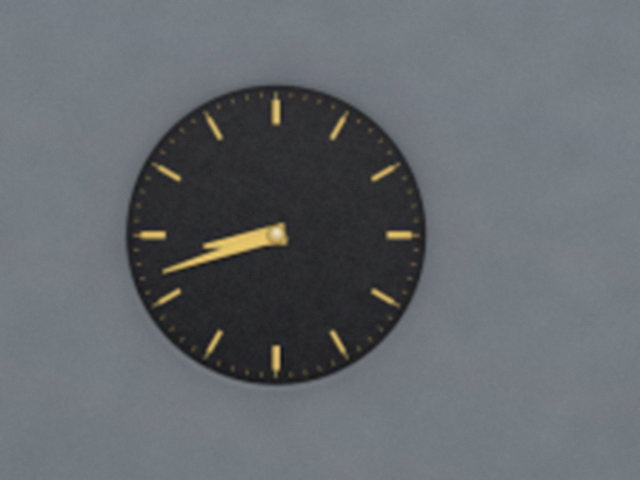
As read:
8 h 42 min
